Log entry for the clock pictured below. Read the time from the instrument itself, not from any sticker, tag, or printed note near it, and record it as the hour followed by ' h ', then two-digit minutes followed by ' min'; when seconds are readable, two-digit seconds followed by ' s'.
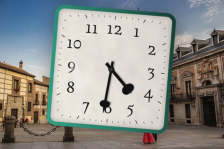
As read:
4 h 31 min
